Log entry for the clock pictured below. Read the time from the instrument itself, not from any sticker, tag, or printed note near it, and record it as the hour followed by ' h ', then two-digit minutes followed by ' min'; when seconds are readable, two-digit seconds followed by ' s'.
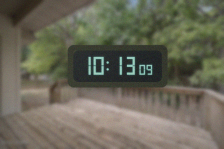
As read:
10 h 13 min 09 s
